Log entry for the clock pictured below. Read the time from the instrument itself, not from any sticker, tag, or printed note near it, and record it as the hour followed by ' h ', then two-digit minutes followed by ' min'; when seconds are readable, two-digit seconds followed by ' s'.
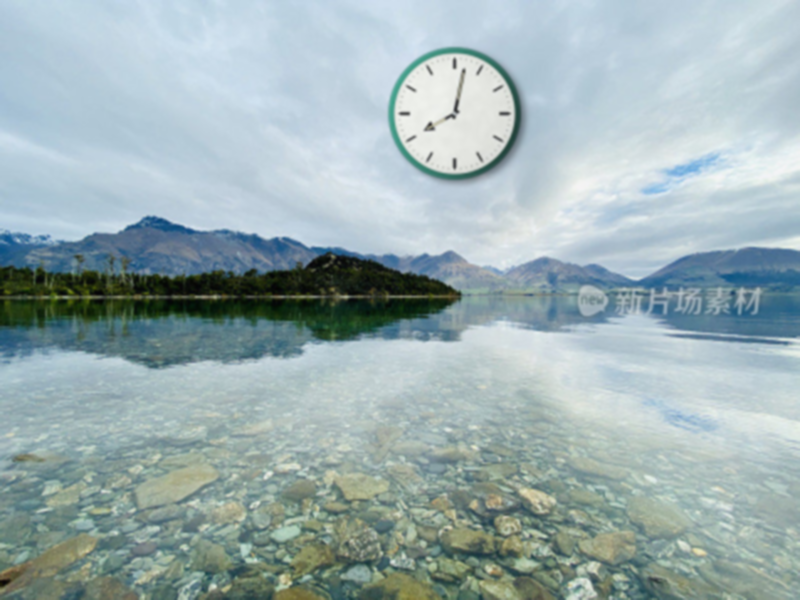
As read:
8 h 02 min
